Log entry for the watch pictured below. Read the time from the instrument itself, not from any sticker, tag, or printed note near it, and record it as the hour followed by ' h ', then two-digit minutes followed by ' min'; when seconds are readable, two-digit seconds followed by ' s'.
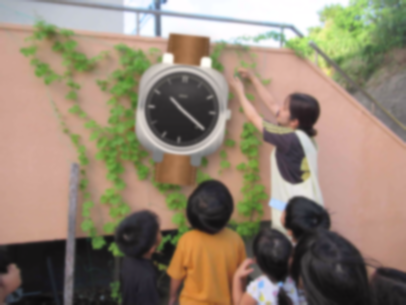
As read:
10 h 21 min
